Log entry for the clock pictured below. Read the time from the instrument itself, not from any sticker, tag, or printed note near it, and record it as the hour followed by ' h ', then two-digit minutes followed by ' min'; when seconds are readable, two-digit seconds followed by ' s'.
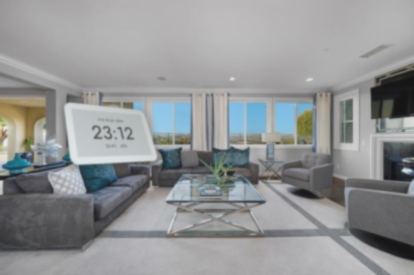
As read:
23 h 12 min
